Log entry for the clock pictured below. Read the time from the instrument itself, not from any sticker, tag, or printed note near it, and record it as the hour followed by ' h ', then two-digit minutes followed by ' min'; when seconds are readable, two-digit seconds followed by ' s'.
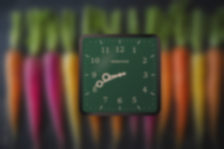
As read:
8 h 41 min
